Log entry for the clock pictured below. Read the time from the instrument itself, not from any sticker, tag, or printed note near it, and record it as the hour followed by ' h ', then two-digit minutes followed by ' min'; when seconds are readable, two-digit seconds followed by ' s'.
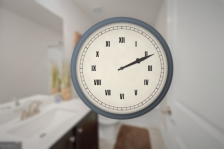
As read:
2 h 11 min
